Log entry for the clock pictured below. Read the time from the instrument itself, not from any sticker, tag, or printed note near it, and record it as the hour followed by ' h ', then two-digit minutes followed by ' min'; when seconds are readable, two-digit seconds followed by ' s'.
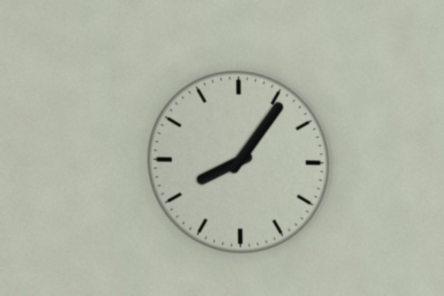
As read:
8 h 06 min
